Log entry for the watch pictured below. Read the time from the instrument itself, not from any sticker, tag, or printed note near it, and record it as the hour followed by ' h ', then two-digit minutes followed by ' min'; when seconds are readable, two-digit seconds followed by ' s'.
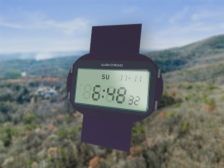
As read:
6 h 48 min 32 s
